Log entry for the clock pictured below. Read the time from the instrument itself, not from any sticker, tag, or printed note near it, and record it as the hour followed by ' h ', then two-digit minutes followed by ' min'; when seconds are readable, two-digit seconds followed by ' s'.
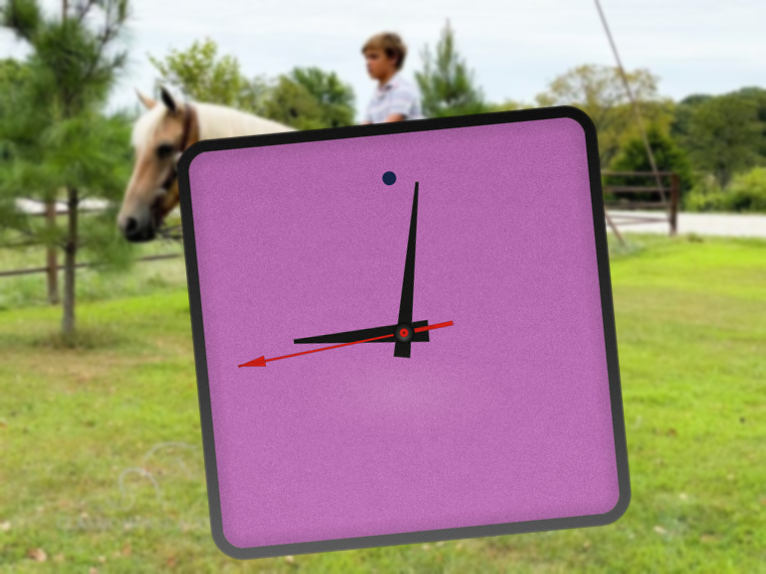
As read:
9 h 01 min 44 s
